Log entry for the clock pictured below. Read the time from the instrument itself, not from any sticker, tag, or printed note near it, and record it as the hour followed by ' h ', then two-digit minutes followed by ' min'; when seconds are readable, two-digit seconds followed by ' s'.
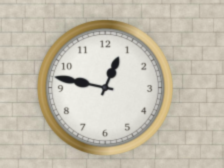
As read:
12 h 47 min
